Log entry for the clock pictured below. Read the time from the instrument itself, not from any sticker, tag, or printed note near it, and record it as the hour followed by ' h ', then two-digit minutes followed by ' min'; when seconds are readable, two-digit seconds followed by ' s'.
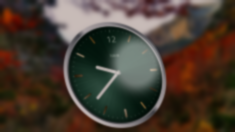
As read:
9 h 38 min
